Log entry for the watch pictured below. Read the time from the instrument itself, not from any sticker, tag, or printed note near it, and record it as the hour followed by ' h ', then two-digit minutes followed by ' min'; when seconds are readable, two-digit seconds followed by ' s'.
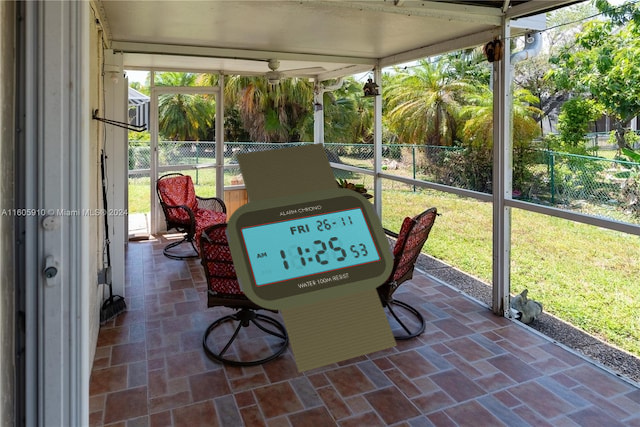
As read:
11 h 25 min 53 s
